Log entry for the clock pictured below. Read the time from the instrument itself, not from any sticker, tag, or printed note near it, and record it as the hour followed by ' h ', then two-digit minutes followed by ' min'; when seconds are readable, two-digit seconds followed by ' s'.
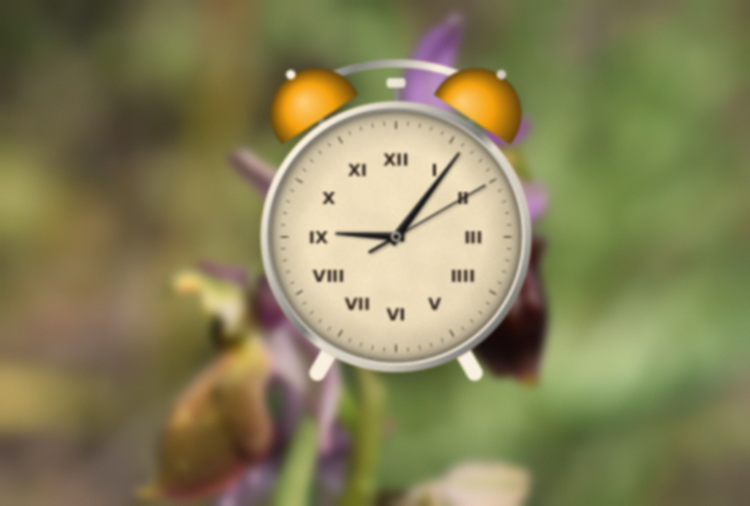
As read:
9 h 06 min 10 s
